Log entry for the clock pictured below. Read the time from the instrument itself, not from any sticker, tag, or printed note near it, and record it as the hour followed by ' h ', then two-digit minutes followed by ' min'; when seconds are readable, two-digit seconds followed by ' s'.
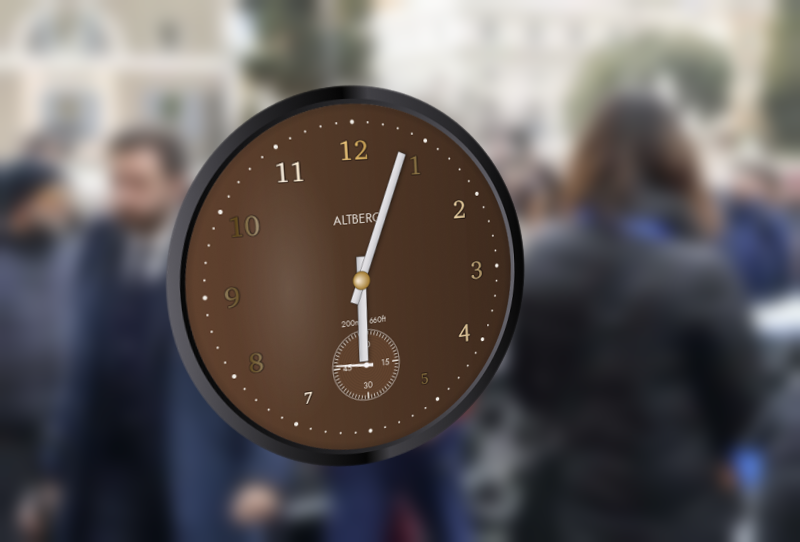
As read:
6 h 03 min 46 s
